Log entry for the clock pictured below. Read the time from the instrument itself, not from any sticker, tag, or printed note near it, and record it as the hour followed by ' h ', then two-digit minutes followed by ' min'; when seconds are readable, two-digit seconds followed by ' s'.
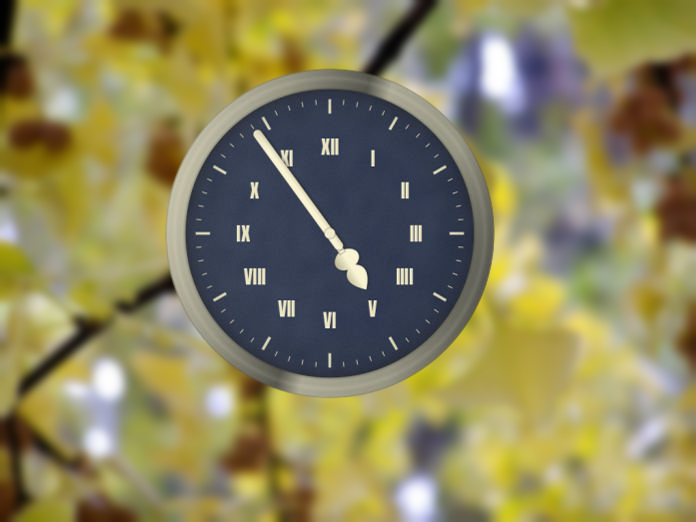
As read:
4 h 54 min
